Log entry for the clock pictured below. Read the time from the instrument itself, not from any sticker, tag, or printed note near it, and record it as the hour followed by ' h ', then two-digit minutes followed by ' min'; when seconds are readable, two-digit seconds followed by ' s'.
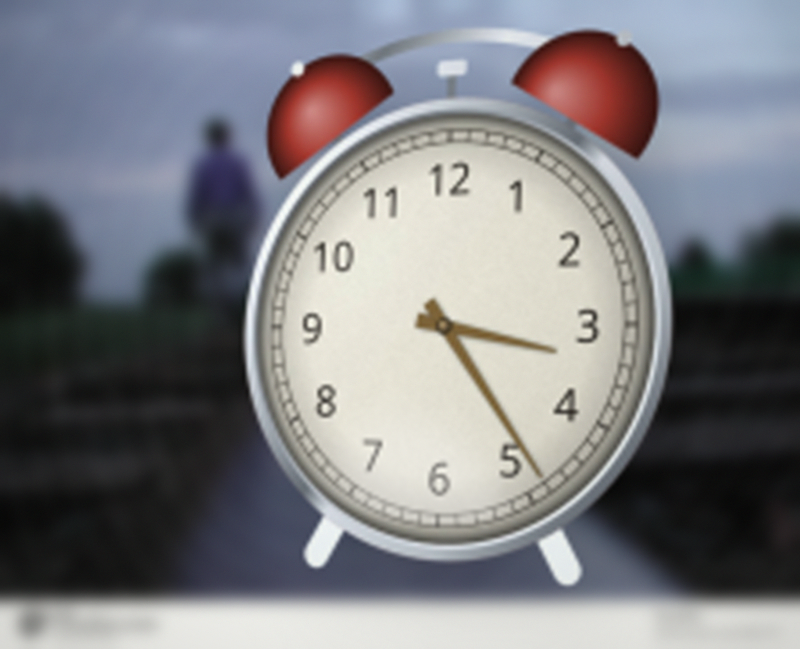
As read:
3 h 24 min
